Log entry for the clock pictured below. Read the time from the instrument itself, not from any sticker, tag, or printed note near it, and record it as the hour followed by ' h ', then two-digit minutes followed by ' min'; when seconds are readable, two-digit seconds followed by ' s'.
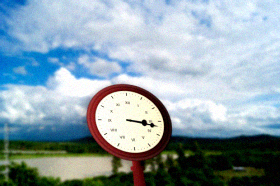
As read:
3 h 17 min
